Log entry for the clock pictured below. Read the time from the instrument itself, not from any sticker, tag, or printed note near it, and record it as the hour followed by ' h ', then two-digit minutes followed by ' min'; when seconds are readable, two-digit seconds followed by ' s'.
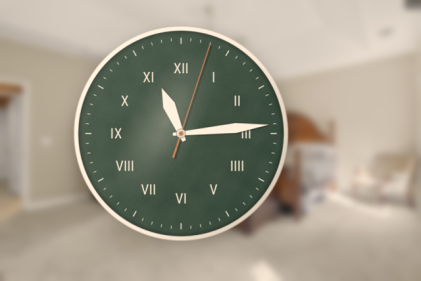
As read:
11 h 14 min 03 s
